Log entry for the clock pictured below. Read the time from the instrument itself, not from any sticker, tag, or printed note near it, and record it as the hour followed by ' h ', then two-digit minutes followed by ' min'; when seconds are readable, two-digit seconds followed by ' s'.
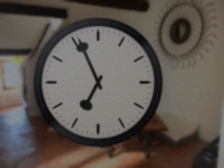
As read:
6 h 56 min
